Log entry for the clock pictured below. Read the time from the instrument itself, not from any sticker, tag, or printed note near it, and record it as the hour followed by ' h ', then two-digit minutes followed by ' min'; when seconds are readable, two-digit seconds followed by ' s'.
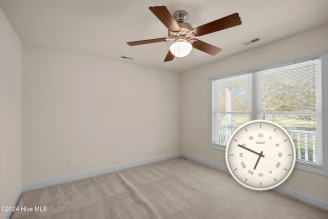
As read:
6 h 49 min
